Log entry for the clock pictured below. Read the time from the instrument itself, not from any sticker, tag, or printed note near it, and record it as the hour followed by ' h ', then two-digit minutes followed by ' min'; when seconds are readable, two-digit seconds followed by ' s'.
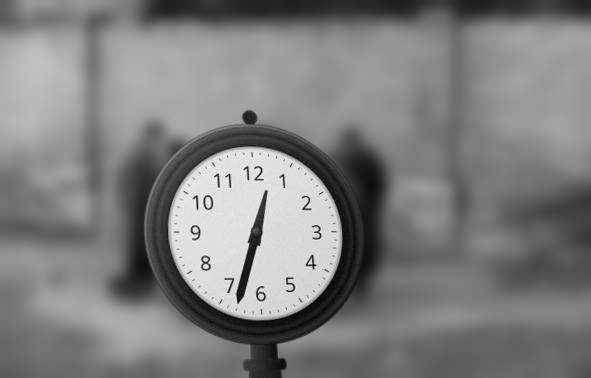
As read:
12 h 33 min
